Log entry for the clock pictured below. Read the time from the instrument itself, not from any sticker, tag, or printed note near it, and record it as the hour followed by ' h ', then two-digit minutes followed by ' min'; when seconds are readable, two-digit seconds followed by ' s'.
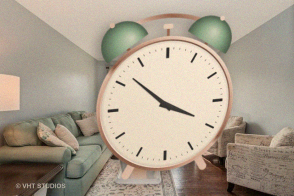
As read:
3 h 52 min
